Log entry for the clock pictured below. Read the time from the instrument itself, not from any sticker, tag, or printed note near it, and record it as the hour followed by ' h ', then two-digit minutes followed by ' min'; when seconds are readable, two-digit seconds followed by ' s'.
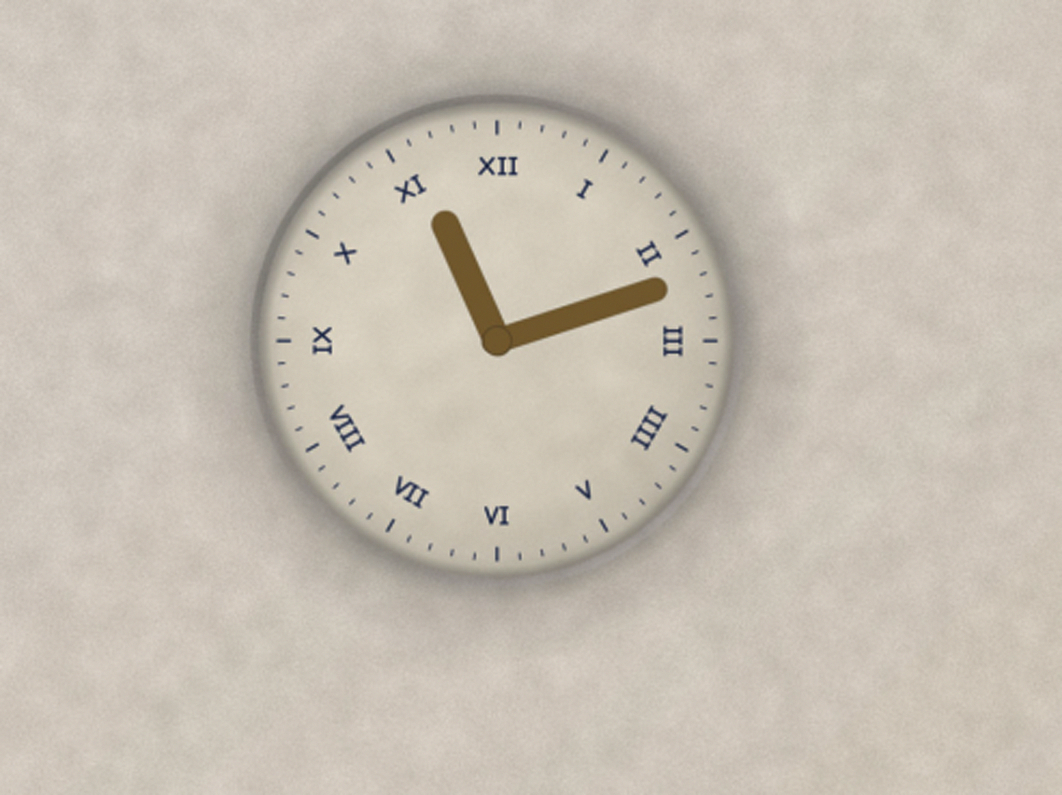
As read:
11 h 12 min
